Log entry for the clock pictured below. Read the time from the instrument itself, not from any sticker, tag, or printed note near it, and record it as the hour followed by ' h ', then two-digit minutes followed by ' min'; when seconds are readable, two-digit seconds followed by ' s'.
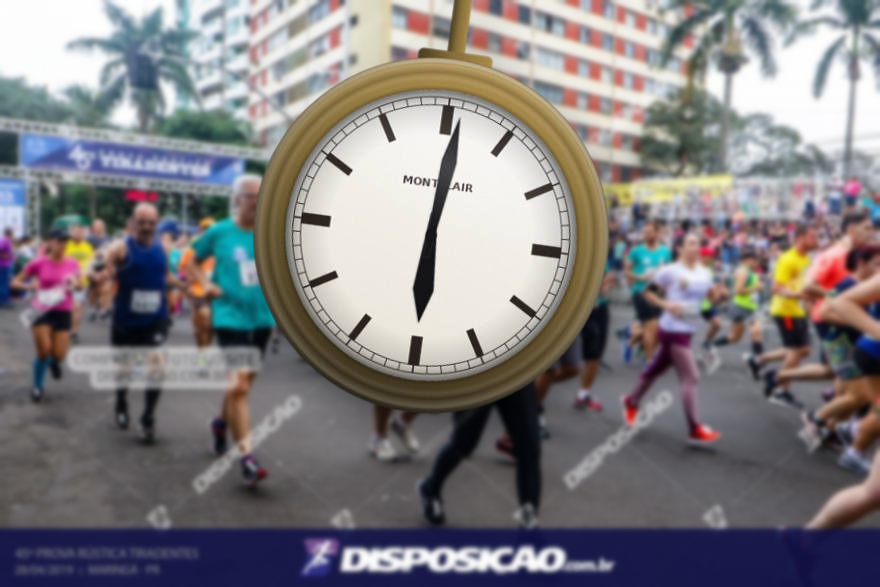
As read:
6 h 01 min
